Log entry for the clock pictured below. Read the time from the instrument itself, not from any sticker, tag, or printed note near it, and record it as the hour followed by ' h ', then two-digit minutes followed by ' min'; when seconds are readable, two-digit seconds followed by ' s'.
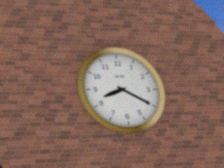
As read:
8 h 20 min
